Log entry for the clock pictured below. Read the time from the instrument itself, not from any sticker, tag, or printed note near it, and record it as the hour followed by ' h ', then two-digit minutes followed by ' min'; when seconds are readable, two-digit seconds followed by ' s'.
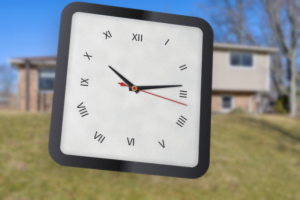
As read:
10 h 13 min 17 s
